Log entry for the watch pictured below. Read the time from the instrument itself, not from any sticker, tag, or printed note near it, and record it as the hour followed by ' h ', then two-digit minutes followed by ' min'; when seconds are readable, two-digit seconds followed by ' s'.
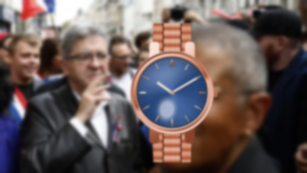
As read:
10 h 10 min
